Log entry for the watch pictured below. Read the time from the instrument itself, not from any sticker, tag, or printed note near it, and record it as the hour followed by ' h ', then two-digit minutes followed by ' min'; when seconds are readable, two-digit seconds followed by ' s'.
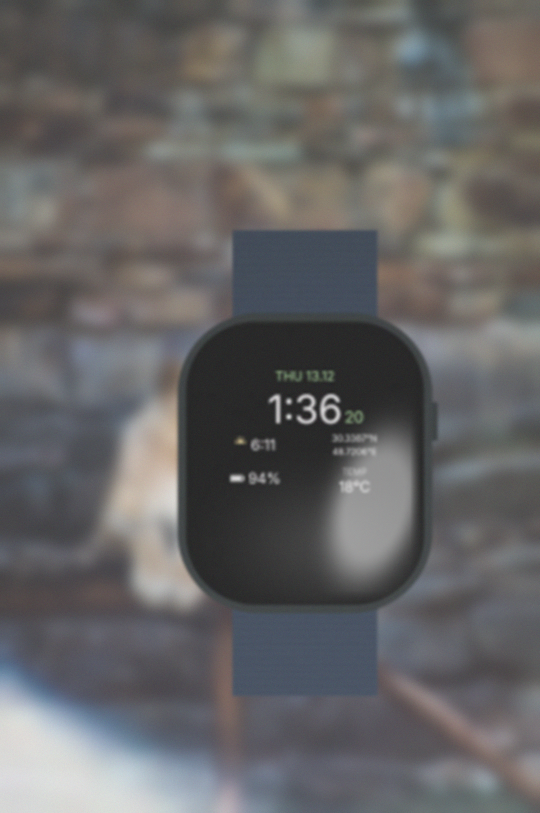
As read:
1 h 36 min
